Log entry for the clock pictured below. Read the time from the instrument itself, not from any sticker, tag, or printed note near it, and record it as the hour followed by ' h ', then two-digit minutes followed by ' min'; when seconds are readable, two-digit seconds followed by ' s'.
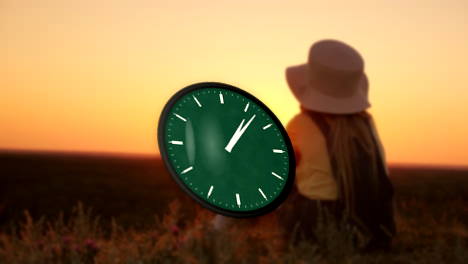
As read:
1 h 07 min
